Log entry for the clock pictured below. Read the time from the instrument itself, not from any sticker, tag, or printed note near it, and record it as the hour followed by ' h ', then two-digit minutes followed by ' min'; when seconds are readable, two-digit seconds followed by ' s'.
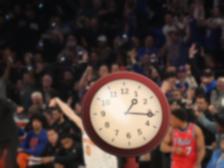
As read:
1 h 16 min
